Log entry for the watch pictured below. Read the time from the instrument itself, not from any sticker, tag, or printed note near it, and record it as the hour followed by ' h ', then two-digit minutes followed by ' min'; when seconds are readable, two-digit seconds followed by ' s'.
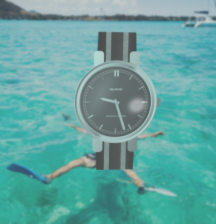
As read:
9 h 27 min
